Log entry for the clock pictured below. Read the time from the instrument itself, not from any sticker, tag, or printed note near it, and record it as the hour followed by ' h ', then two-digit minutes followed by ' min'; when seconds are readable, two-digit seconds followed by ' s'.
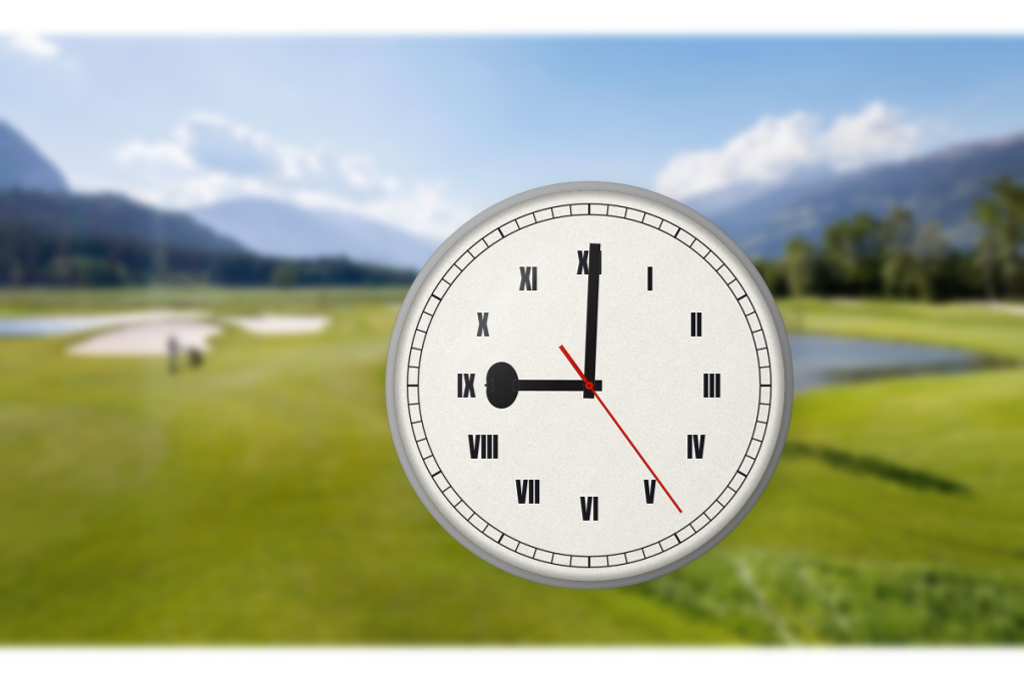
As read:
9 h 00 min 24 s
